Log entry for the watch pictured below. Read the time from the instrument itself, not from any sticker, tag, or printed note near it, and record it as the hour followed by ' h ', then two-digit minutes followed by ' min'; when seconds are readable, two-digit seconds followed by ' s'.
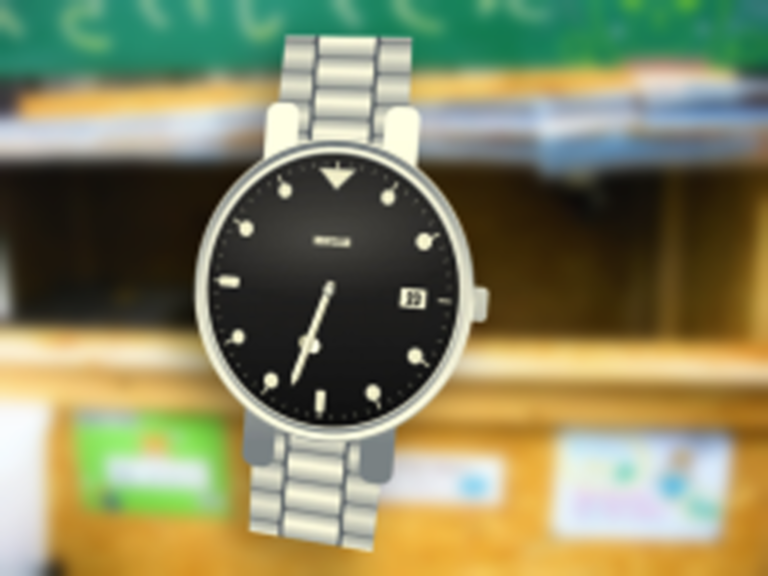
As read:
6 h 33 min
